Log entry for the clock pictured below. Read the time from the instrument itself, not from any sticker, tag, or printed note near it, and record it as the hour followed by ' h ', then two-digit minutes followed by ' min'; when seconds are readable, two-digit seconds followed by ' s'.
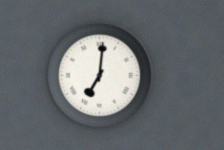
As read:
7 h 01 min
